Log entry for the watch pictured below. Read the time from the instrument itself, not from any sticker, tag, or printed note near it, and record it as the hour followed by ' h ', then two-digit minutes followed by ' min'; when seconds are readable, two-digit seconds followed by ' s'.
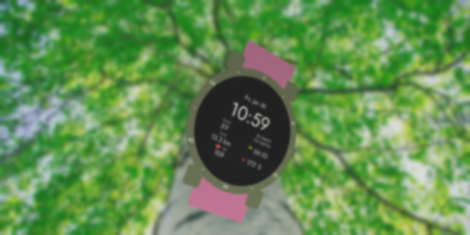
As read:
10 h 59 min
